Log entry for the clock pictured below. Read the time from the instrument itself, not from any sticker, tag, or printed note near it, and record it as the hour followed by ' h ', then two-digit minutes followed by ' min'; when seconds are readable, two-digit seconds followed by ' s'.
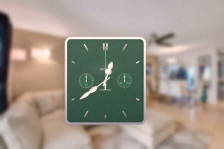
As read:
12 h 39 min
